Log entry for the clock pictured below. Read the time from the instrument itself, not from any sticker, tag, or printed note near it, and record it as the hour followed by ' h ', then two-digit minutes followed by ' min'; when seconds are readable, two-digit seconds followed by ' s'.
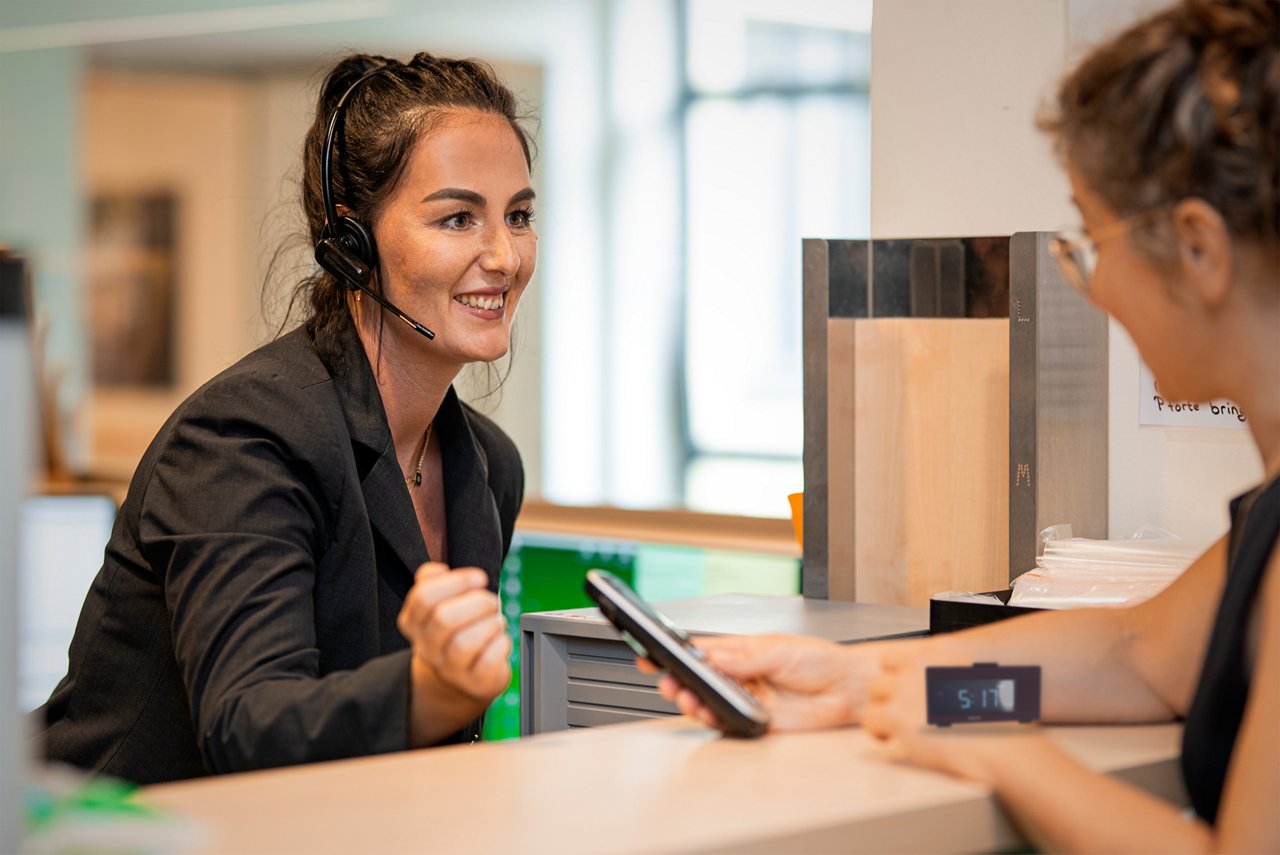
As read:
5 h 17 min
